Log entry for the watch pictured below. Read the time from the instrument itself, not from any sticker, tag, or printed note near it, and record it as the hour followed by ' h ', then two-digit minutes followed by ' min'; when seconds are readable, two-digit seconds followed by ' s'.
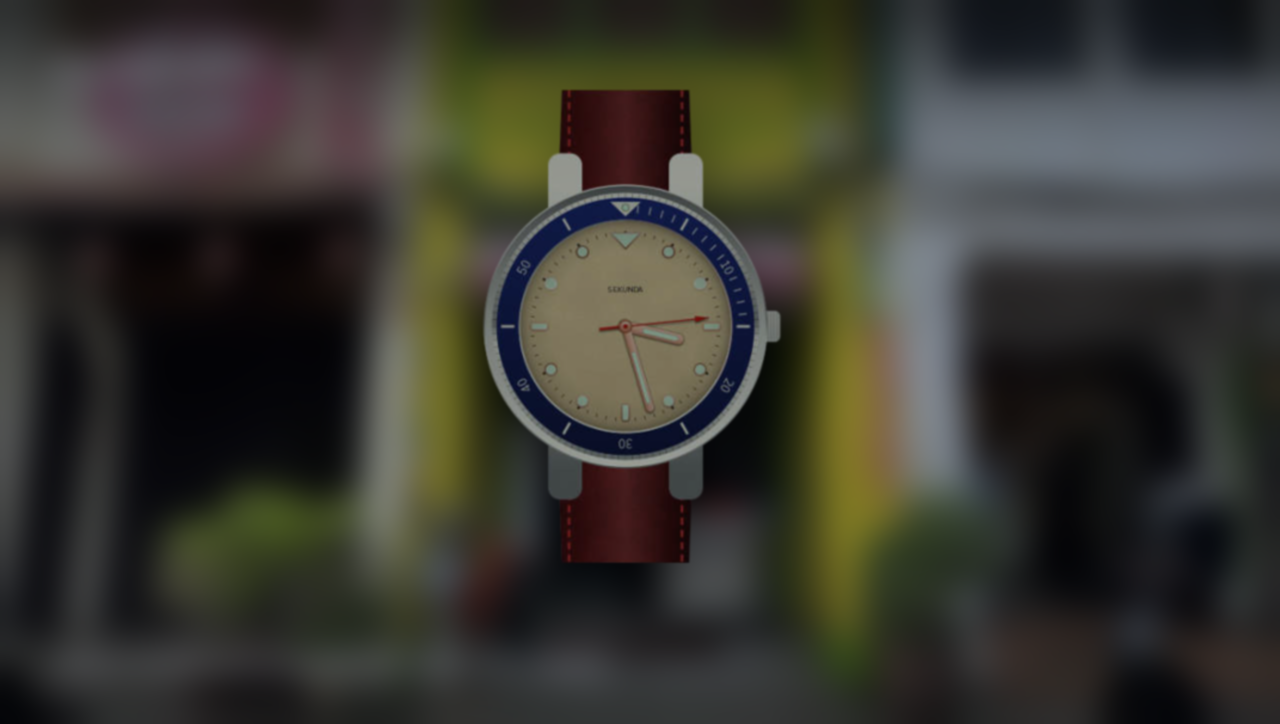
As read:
3 h 27 min 14 s
